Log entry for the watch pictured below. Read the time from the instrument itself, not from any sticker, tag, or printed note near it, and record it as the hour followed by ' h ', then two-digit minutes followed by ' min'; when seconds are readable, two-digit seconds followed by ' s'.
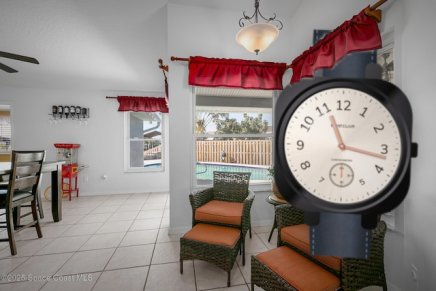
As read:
11 h 17 min
